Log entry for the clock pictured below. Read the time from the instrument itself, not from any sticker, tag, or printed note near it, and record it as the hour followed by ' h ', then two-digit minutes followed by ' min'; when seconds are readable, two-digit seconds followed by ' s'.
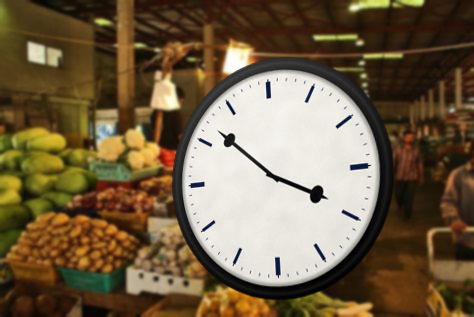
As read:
3 h 52 min
